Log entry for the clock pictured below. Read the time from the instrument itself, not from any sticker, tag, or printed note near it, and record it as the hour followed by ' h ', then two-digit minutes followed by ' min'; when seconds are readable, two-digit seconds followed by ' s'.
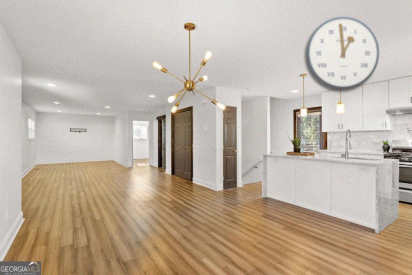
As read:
12 h 59 min
